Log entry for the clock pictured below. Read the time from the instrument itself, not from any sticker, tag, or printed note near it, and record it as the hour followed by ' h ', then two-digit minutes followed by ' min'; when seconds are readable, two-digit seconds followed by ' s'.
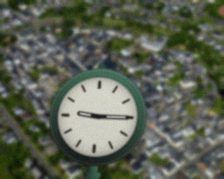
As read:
9 h 15 min
